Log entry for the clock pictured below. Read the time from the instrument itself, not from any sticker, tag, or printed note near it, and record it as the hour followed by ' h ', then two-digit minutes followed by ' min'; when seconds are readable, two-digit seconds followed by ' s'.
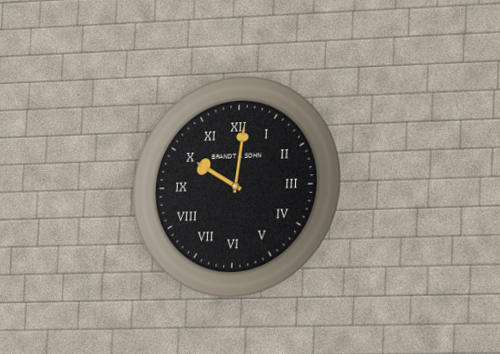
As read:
10 h 01 min
